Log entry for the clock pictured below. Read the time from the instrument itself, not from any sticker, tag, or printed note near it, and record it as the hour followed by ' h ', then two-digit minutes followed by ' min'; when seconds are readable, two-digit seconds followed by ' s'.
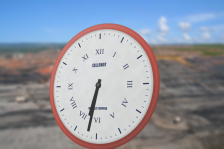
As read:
6 h 32 min
